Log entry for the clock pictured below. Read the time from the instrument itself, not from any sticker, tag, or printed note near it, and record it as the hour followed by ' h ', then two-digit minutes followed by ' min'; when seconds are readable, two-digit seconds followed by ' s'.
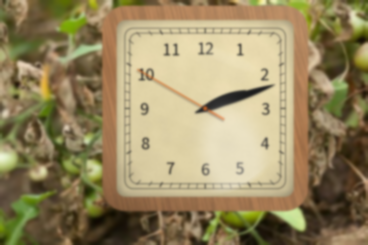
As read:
2 h 11 min 50 s
